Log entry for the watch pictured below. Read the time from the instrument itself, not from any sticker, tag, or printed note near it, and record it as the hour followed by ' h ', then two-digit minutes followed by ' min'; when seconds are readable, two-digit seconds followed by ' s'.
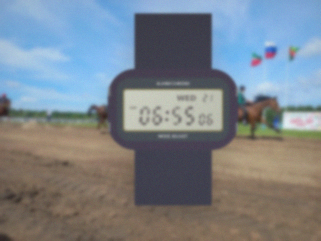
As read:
6 h 55 min 06 s
